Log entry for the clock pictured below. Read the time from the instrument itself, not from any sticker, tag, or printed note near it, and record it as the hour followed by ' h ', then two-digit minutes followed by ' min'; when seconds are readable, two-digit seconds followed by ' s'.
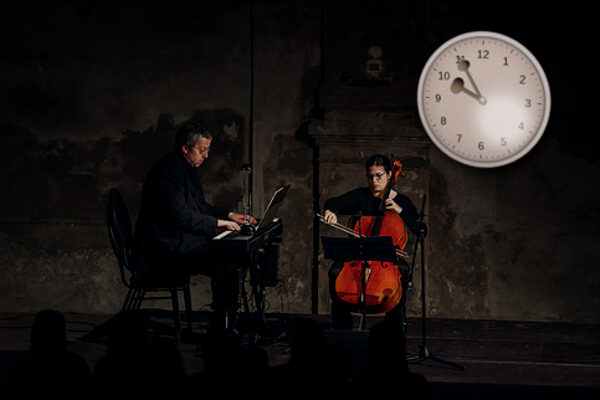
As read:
9 h 55 min
